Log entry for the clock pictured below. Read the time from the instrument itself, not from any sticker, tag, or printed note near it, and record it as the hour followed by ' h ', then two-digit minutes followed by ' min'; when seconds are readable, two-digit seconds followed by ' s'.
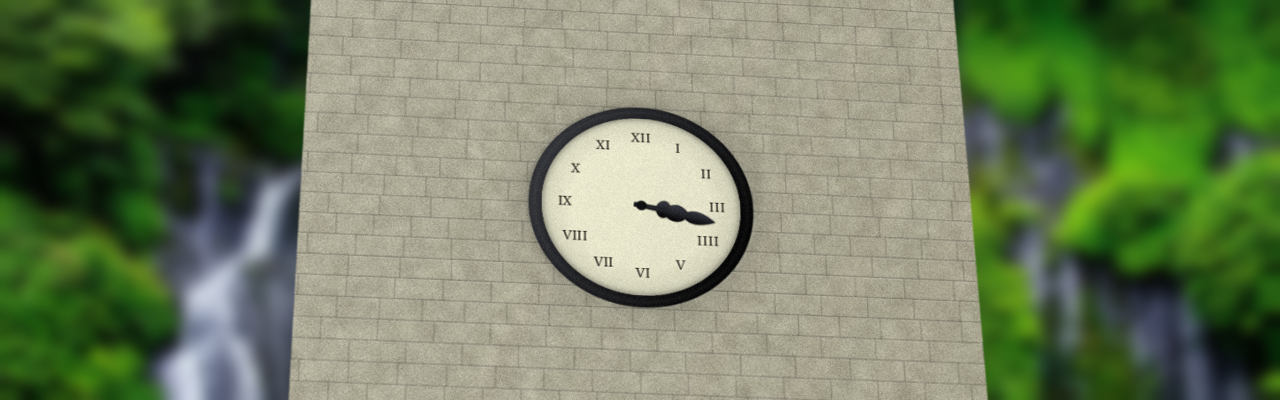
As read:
3 h 17 min
